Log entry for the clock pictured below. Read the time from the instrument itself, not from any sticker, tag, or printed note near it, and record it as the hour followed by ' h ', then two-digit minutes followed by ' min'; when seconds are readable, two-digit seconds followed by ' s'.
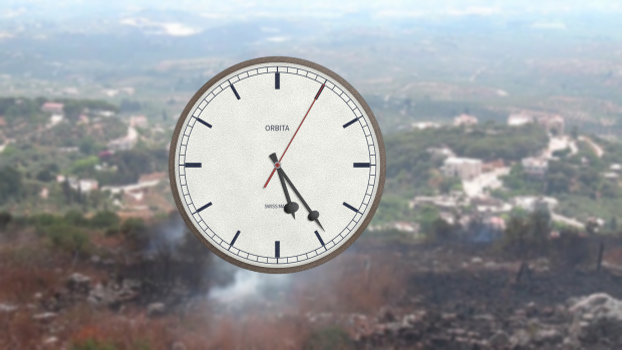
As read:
5 h 24 min 05 s
